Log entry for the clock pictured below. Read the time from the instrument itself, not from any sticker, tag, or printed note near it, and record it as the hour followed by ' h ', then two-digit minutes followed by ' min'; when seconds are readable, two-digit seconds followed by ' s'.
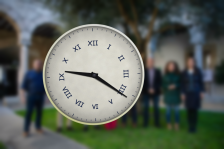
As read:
9 h 21 min
